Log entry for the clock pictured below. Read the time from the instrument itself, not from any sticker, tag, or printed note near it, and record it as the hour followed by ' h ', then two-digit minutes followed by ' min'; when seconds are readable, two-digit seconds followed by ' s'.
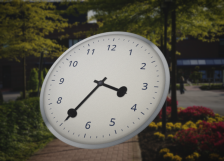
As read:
3 h 35 min
